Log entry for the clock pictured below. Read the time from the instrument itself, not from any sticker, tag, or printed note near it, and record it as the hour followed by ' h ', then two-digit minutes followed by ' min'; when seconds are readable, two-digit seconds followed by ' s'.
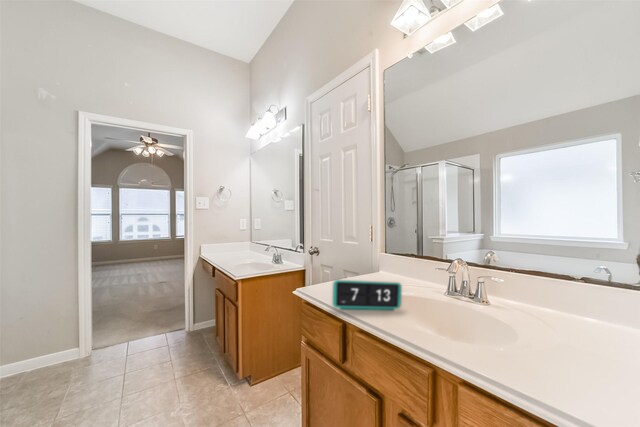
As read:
7 h 13 min
